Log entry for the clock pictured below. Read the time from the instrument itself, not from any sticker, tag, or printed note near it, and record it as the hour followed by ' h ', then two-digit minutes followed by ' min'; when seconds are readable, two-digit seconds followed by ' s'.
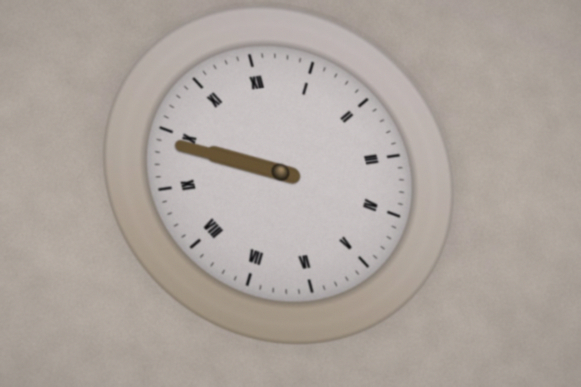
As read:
9 h 49 min
